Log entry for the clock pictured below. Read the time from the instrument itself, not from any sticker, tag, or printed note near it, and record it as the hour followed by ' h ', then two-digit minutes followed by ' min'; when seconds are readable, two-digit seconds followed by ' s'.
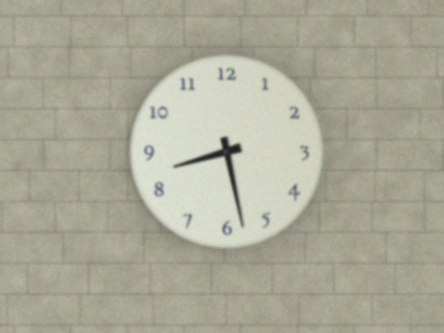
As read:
8 h 28 min
